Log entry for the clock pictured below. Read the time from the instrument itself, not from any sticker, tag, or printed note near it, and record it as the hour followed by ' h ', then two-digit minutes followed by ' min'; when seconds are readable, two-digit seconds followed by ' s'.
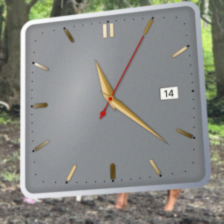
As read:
11 h 22 min 05 s
